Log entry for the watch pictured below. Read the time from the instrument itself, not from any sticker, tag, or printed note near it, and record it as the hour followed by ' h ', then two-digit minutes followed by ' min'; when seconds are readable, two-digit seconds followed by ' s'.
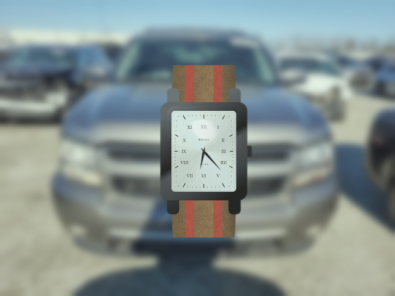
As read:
6 h 23 min
